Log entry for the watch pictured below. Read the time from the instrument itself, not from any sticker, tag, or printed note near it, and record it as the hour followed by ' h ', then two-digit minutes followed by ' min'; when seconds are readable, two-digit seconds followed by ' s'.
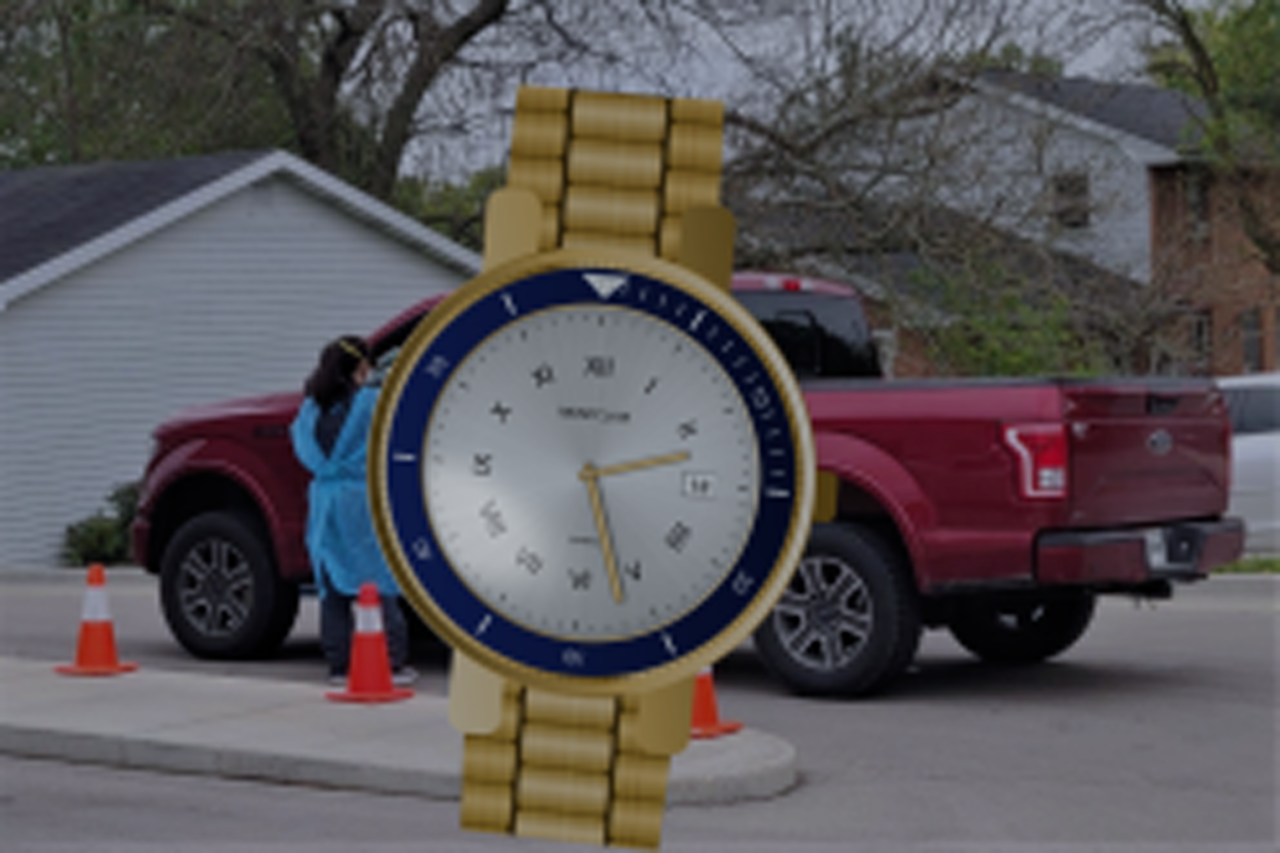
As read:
2 h 27 min
